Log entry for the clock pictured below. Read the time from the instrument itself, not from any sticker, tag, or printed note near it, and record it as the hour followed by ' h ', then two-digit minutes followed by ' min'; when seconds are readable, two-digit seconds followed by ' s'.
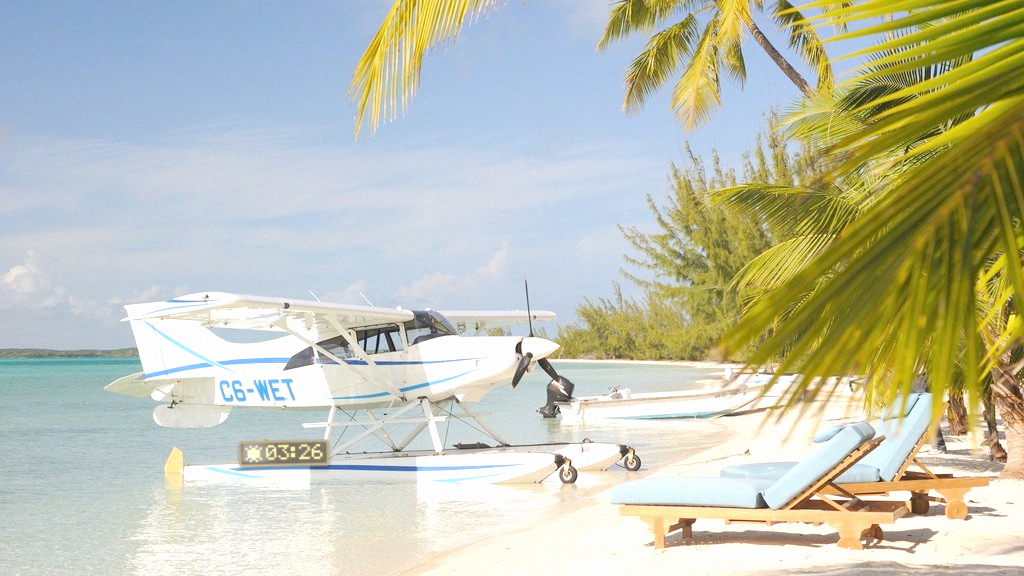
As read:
3 h 26 min
